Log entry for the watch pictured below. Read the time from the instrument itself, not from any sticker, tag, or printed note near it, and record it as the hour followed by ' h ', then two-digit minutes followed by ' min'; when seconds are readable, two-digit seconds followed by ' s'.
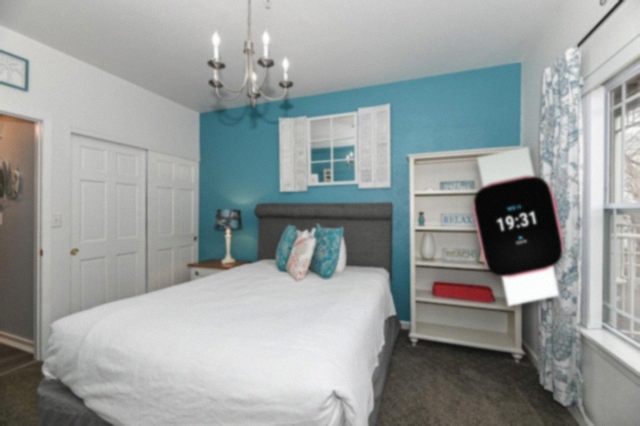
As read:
19 h 31 min
